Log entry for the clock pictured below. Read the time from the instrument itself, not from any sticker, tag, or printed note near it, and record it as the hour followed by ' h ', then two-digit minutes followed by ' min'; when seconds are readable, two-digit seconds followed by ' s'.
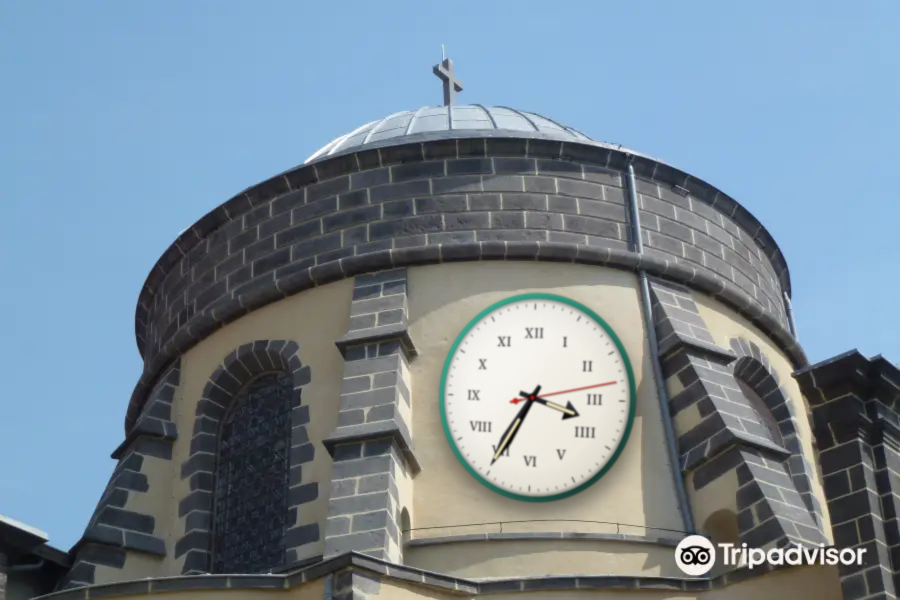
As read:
3 h 35 min 13 s
